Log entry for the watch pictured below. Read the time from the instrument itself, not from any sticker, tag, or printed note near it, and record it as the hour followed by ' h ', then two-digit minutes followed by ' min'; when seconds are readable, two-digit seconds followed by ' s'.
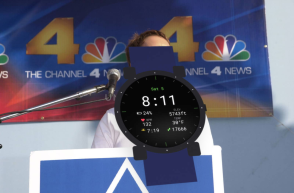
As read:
8 h 11 min
